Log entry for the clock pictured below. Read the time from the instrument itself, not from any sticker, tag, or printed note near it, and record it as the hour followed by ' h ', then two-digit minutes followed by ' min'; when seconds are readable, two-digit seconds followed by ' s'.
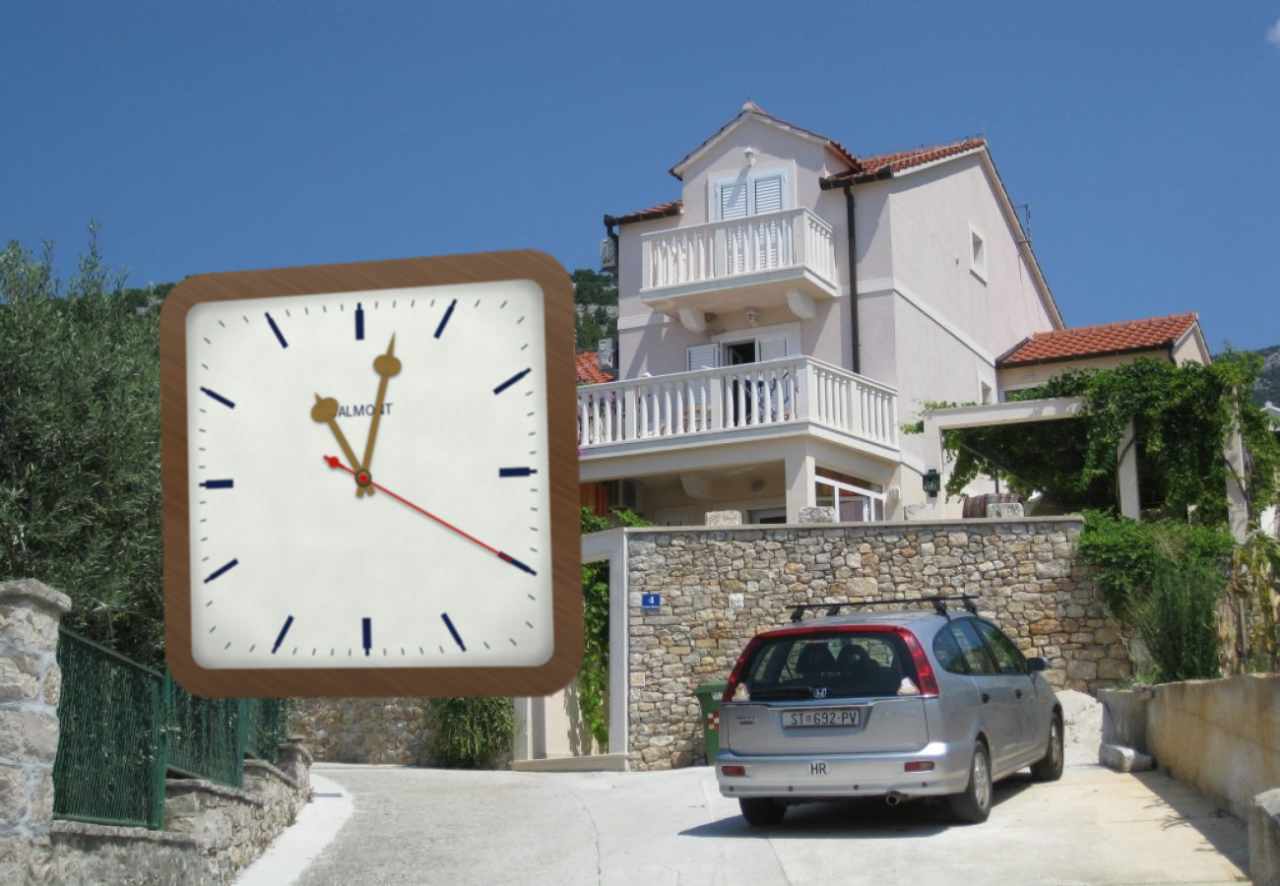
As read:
11 h 02 min 20 s
